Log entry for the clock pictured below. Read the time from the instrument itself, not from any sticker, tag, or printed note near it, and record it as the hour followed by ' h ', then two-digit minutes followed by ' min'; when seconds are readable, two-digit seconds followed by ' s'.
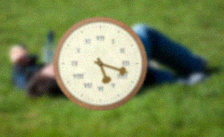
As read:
5 h 18 min
